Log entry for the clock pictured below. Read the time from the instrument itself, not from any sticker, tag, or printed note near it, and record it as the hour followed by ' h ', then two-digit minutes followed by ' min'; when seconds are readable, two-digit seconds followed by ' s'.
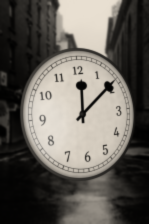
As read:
12 h 09 min
